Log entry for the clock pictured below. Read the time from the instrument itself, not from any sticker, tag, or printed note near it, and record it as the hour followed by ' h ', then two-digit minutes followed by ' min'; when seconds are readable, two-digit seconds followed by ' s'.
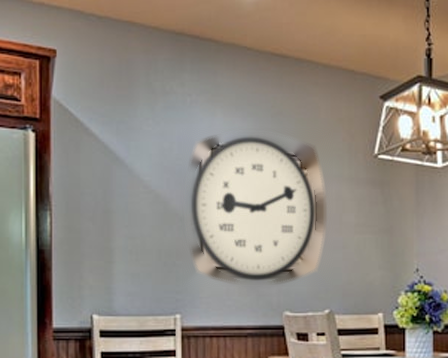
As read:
9 h 11 min
